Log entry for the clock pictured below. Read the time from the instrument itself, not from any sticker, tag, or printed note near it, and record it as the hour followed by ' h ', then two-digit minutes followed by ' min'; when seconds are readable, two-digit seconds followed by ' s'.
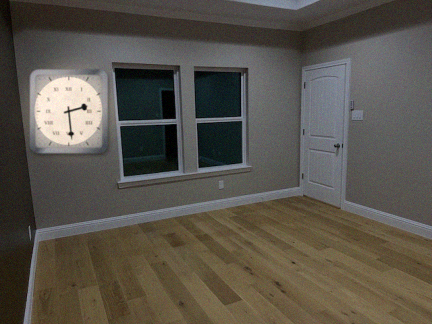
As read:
2 h 29 min
